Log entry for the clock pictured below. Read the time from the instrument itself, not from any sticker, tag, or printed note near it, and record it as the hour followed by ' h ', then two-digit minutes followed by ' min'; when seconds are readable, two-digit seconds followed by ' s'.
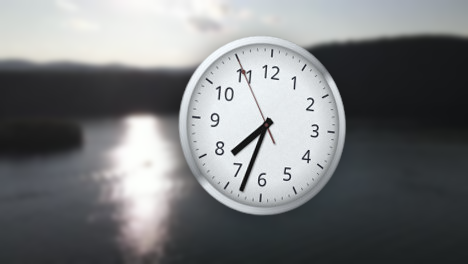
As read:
7 h 32 min 55 s
